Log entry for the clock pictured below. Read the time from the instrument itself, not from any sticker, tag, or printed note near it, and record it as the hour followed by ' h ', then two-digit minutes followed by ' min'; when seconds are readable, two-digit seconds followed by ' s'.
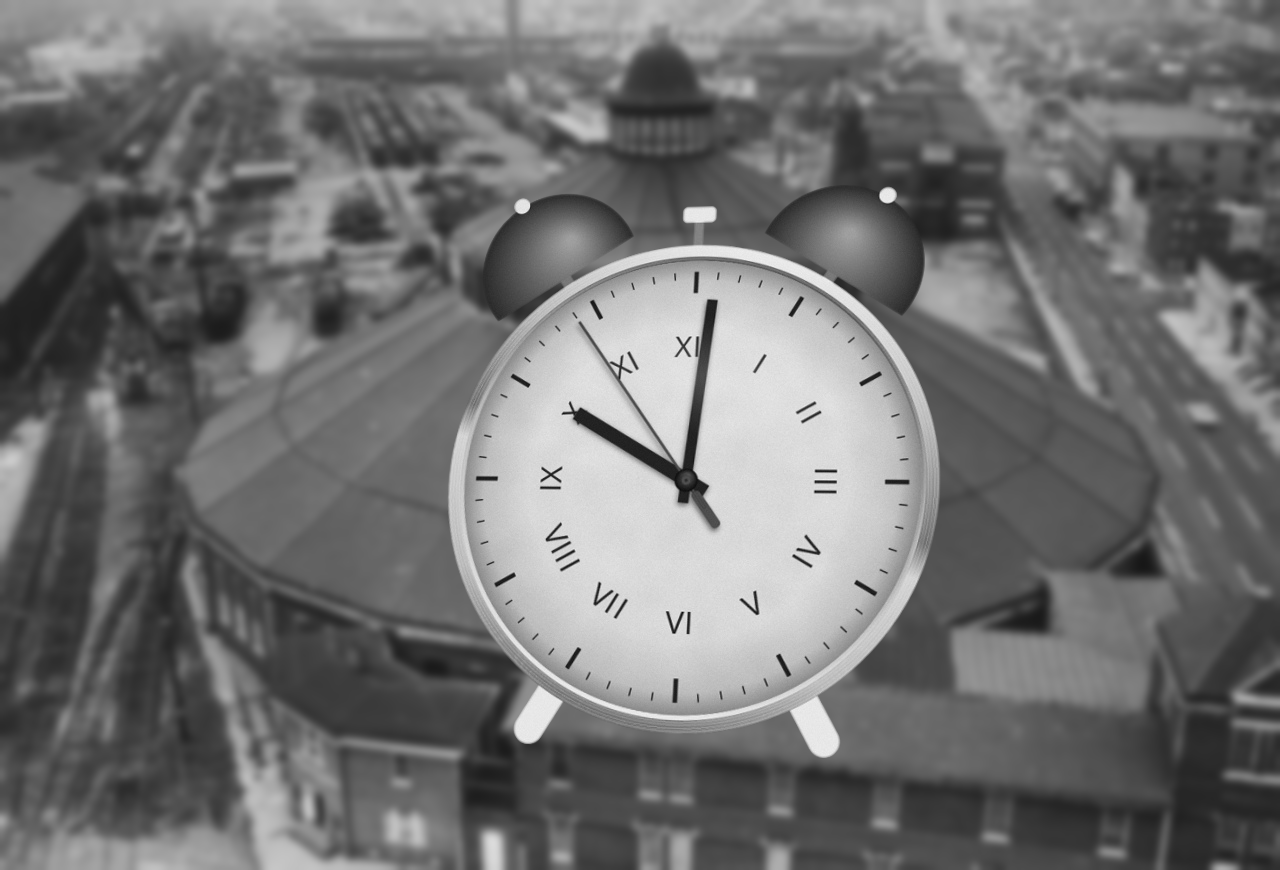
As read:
10 h 00 min 54 s
